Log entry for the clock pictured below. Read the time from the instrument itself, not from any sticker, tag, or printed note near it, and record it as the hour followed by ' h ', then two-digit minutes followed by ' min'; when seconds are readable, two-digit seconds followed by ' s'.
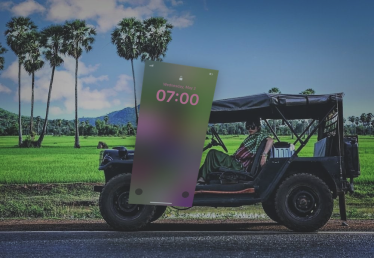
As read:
7 h 00 min
